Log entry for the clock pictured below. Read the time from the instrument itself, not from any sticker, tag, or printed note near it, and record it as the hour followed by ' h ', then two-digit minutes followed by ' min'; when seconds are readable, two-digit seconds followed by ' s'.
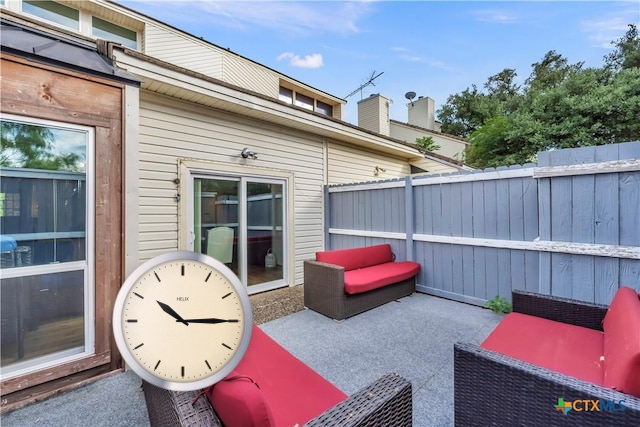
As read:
10 h 15 min
